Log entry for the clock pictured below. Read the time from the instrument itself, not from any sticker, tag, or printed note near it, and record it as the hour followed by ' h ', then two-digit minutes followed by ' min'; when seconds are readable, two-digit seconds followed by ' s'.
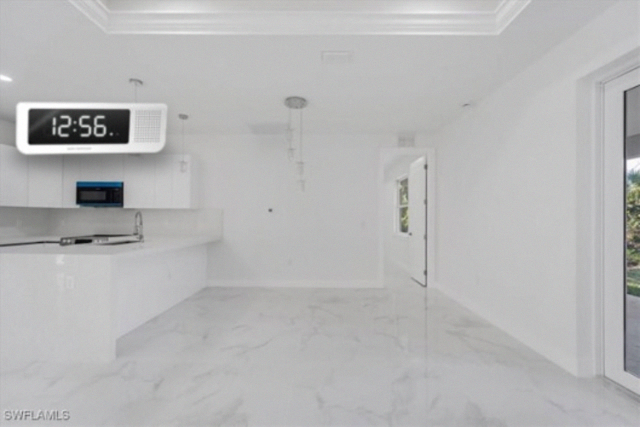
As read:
12 h 56 min
